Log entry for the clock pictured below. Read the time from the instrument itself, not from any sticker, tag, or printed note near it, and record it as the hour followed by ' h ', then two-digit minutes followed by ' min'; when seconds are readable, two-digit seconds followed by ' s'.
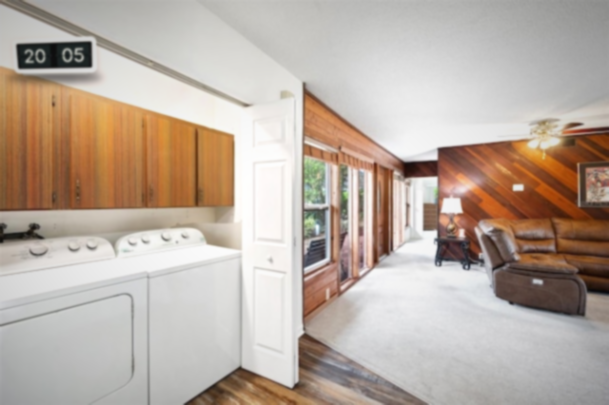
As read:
20 h 05 min
